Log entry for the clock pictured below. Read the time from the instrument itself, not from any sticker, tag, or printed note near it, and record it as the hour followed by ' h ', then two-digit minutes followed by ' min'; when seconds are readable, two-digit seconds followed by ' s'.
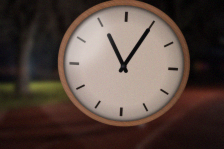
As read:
11 h 05 min
